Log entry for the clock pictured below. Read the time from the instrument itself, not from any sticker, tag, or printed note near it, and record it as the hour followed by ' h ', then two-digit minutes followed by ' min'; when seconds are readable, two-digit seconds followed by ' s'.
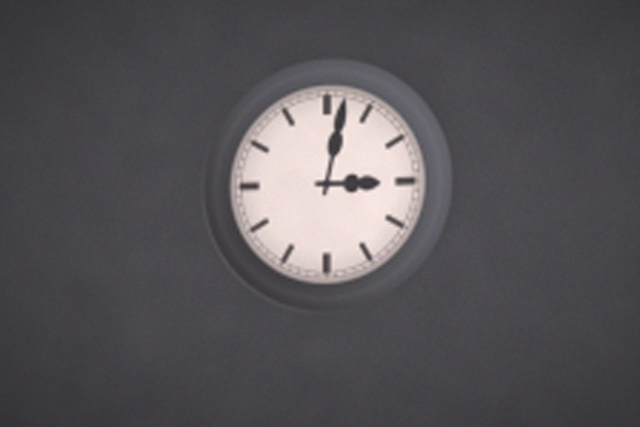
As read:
3 h 02 min
